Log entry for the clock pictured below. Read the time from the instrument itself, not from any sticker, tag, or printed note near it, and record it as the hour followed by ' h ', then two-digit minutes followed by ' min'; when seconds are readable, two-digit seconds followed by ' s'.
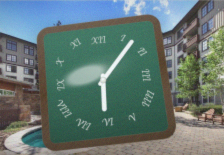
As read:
6 h 07 min
